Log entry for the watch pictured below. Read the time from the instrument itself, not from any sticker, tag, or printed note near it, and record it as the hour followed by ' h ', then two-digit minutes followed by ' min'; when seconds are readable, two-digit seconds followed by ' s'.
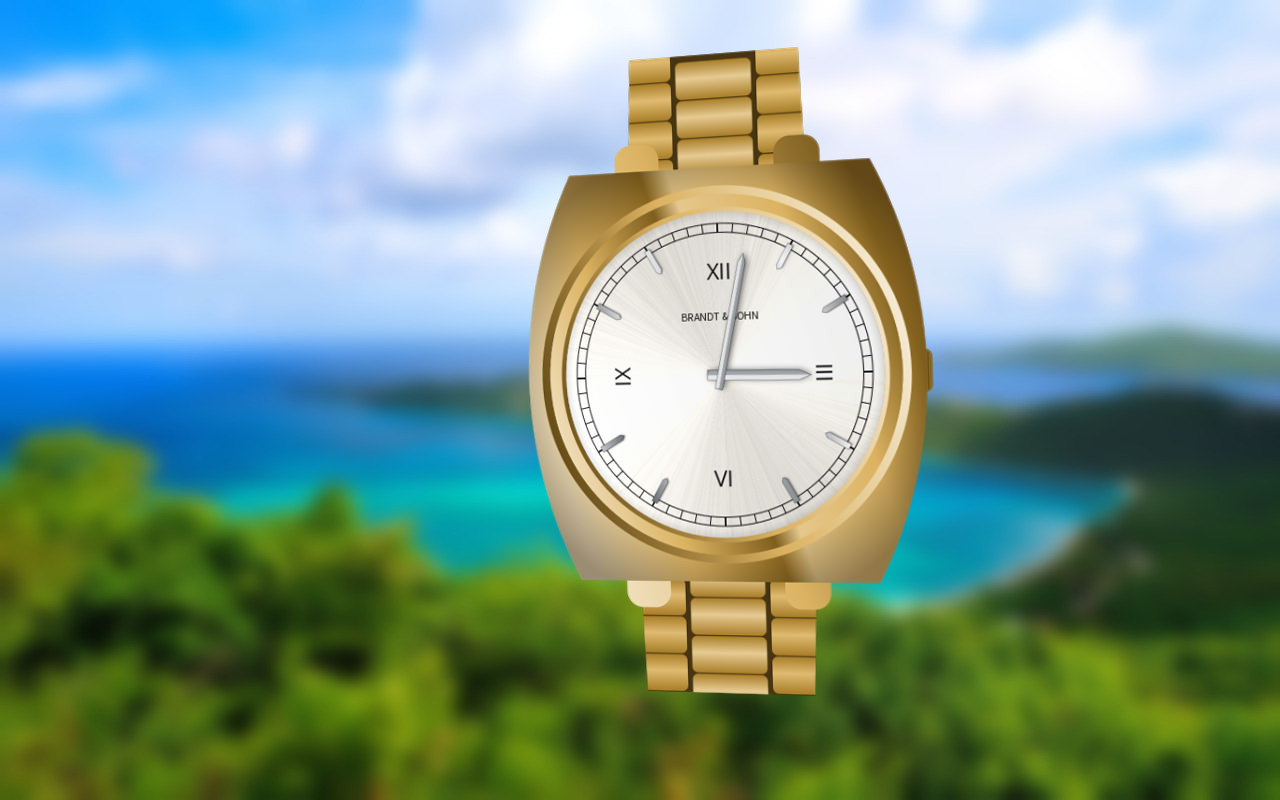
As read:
3 h 02 min
